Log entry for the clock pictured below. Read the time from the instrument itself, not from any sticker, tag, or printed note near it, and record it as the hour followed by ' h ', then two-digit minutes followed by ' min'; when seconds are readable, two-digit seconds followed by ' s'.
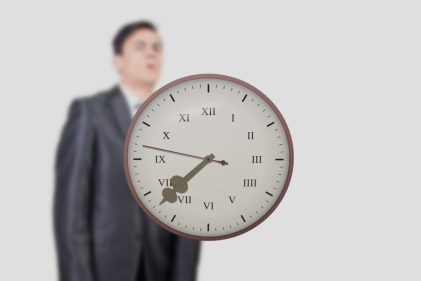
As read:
7 h 37 min 47 s
